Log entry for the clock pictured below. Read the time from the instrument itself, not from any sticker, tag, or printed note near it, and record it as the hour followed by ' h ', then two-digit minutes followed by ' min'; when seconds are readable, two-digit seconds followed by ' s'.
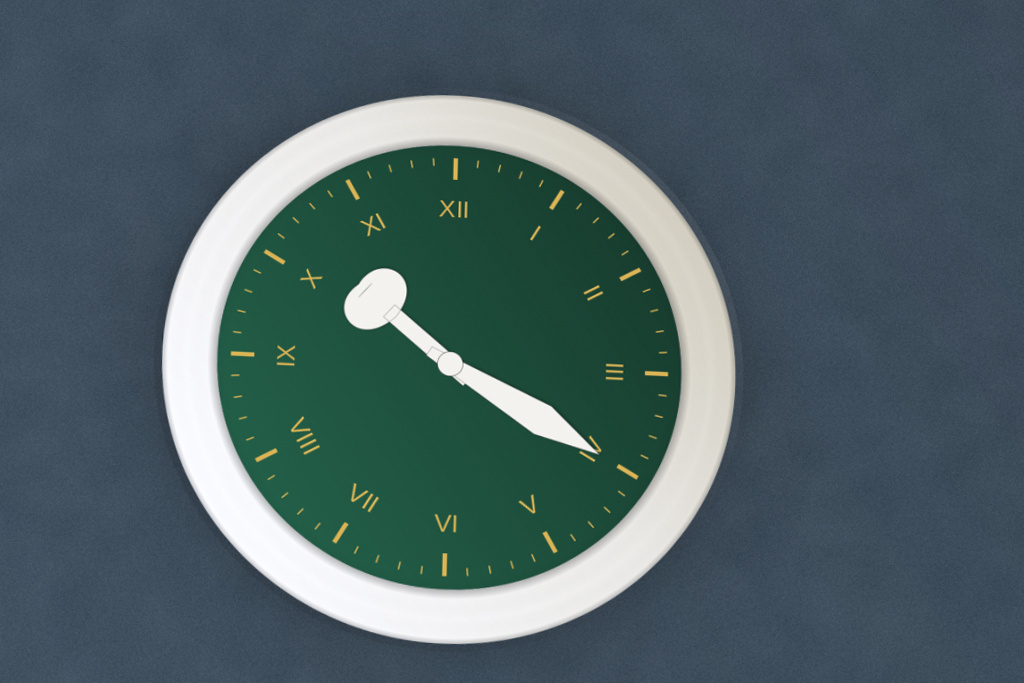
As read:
10 h 20 min
